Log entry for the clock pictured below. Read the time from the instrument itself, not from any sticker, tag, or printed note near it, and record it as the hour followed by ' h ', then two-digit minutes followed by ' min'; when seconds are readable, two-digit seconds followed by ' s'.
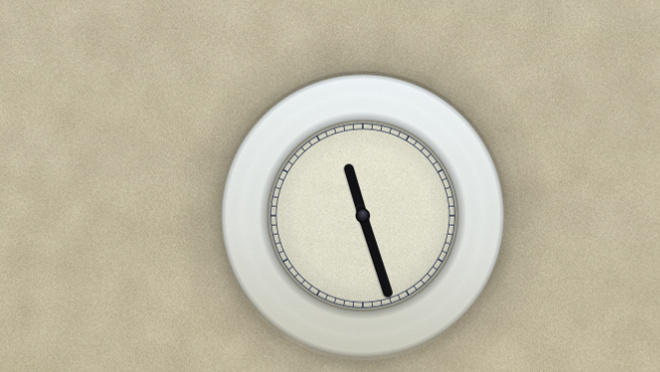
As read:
11 h 27 min
